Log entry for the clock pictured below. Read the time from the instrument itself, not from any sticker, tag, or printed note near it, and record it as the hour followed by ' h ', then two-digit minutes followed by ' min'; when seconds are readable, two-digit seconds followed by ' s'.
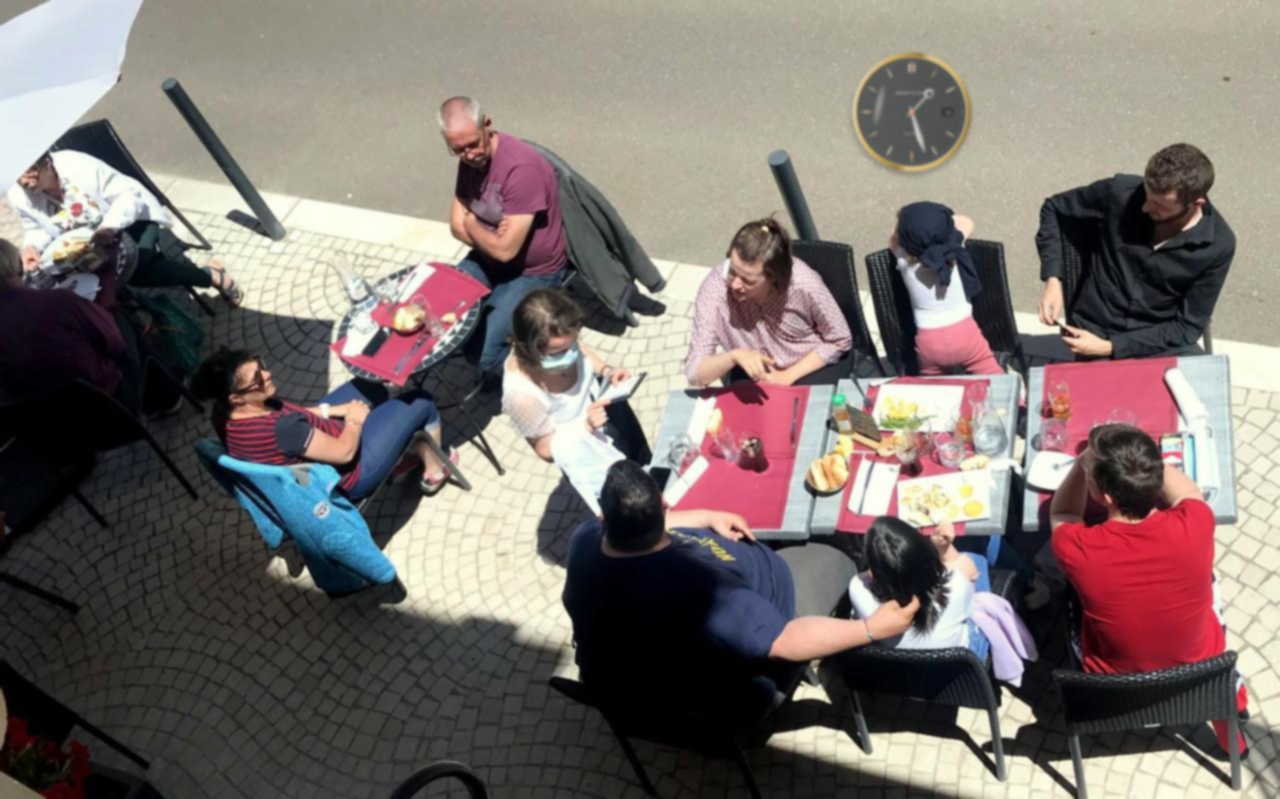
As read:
1 h 27 min
